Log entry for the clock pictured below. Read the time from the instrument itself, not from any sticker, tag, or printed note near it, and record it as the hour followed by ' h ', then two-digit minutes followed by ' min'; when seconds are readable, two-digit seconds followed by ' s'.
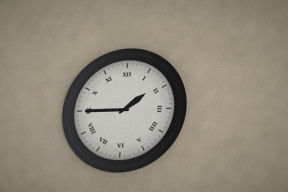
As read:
1 h 45 min
